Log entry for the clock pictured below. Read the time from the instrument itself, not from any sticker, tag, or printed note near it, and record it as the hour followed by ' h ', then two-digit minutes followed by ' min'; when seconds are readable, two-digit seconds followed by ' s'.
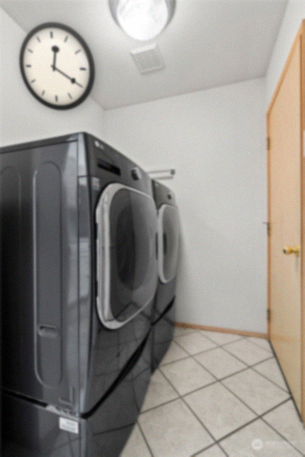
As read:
12 h 20 min
